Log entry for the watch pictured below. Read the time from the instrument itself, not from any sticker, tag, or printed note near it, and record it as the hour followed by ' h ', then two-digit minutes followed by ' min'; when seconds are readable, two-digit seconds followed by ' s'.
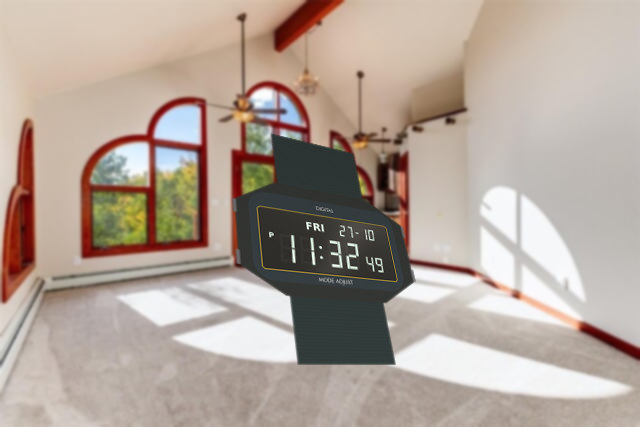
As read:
11 h 32 min 49 s
